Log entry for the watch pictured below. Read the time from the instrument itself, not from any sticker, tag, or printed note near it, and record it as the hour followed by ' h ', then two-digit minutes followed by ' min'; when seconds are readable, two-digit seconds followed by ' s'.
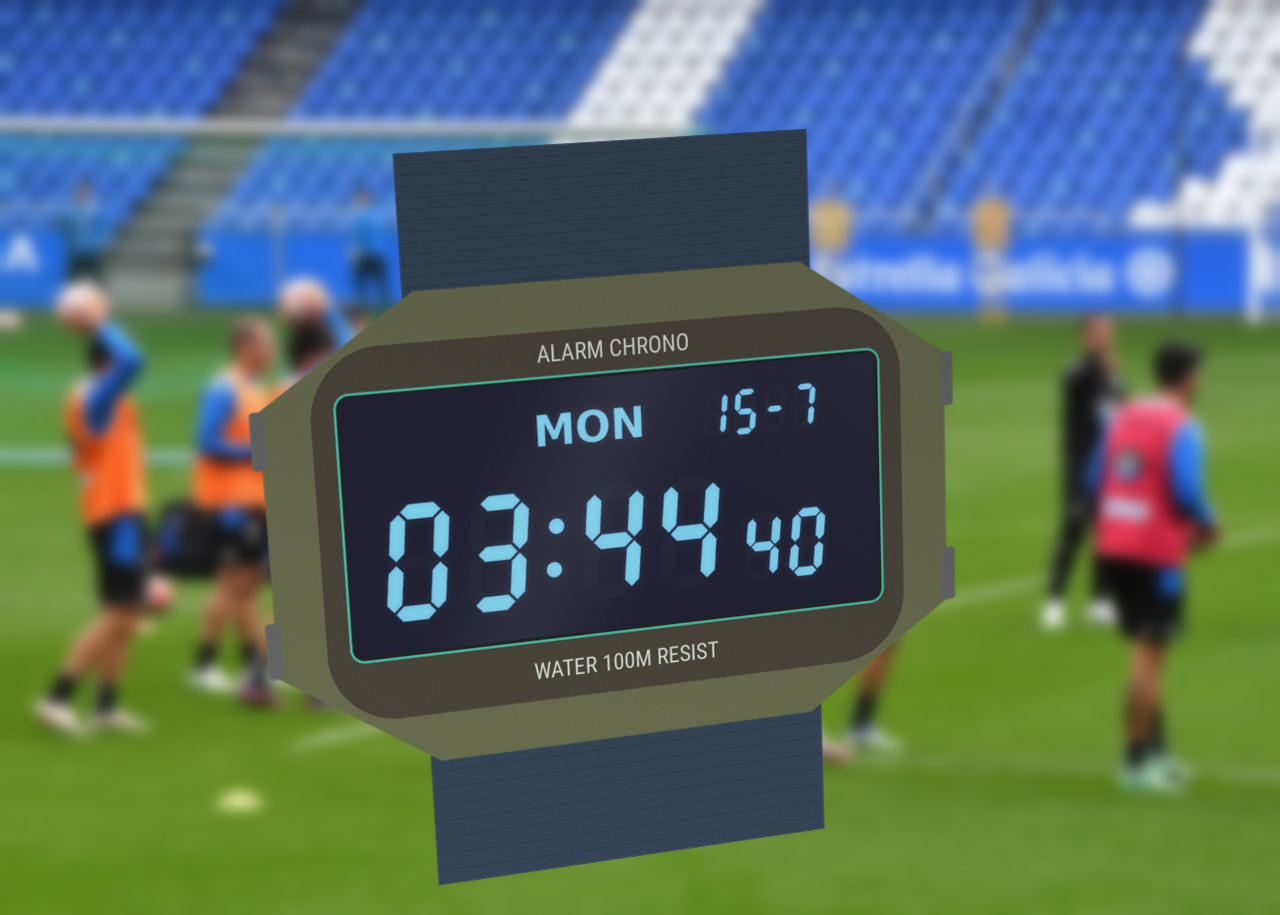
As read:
3 h 44 min 40 s
